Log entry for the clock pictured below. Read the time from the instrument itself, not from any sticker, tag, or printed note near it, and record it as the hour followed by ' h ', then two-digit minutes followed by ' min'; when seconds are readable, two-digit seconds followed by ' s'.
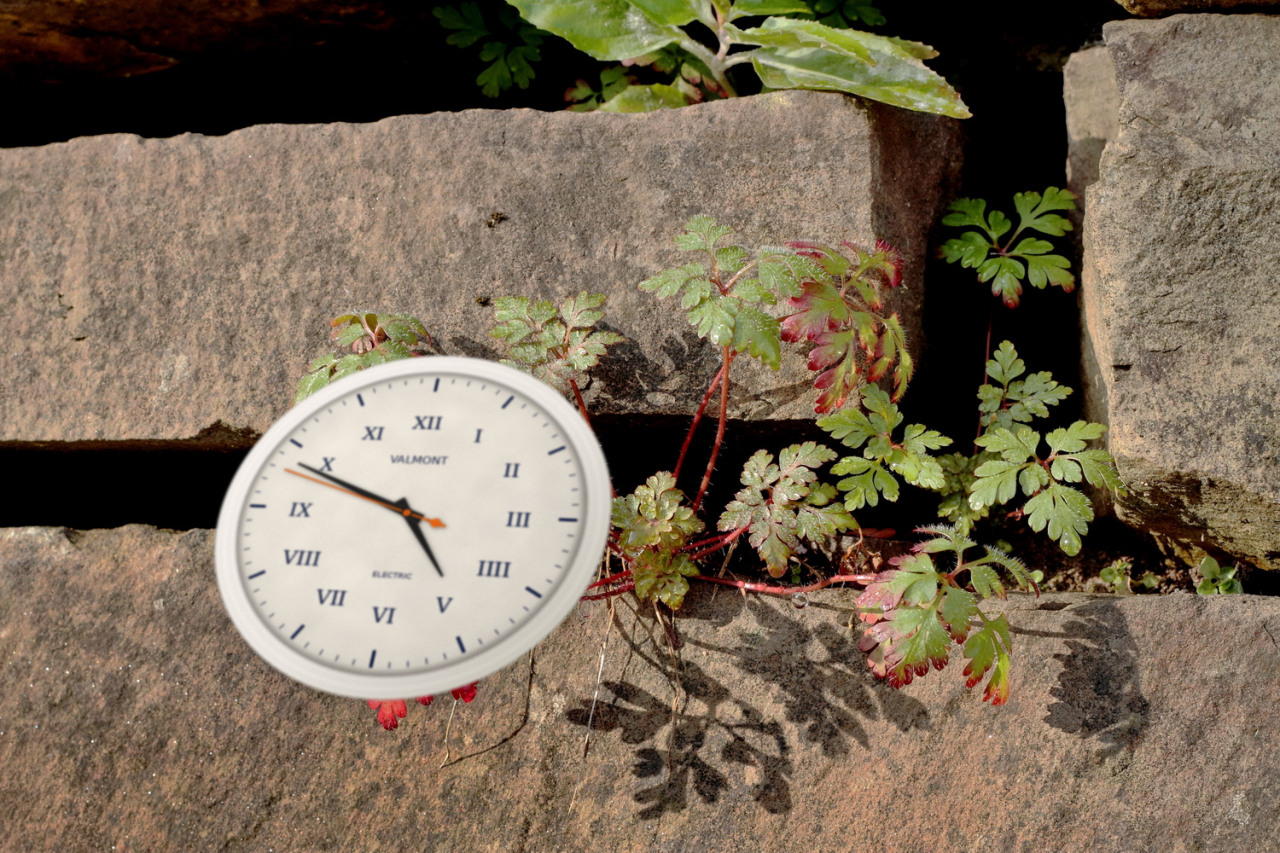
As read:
4 h 48 min 48 s
